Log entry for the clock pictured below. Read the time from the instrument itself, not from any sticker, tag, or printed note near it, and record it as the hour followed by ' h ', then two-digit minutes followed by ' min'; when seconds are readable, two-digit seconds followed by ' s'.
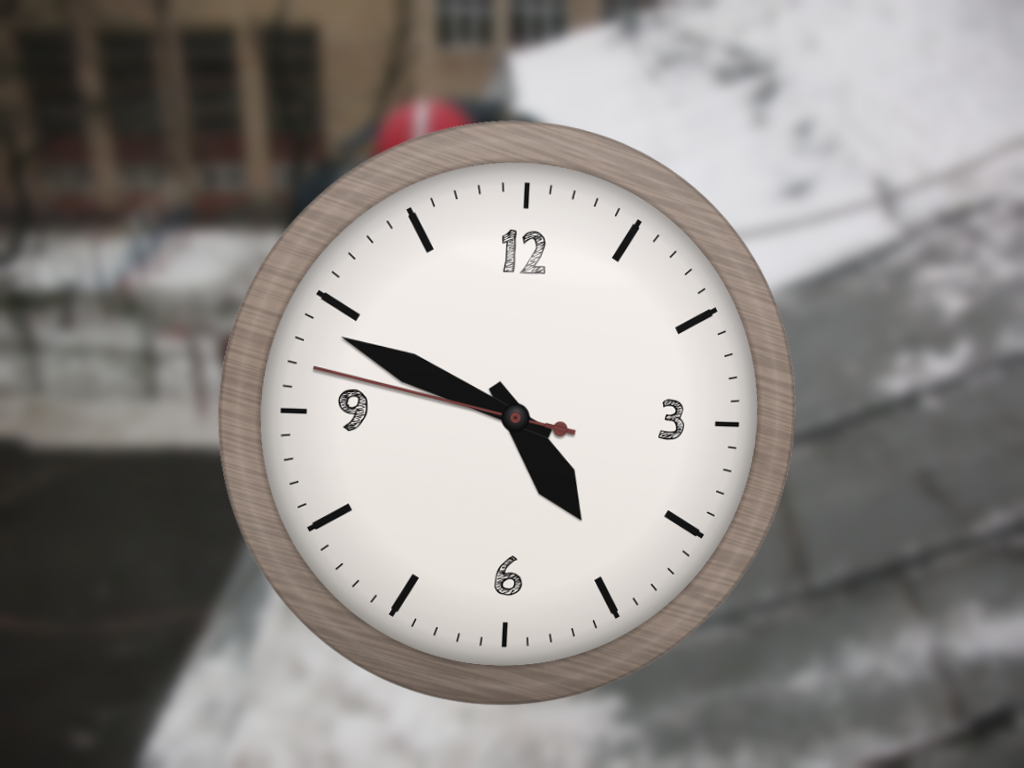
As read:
4 h 48 min 47 s
